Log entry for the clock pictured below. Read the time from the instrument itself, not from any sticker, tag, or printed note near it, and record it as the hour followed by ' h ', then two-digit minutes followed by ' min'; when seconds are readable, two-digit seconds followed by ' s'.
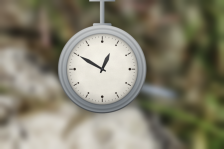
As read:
12 h 50 min
